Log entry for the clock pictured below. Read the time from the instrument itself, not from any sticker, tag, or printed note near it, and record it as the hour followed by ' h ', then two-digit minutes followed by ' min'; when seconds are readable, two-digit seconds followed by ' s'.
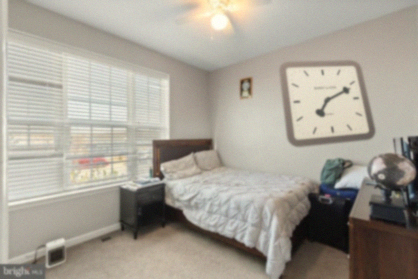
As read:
7 h 11 min
